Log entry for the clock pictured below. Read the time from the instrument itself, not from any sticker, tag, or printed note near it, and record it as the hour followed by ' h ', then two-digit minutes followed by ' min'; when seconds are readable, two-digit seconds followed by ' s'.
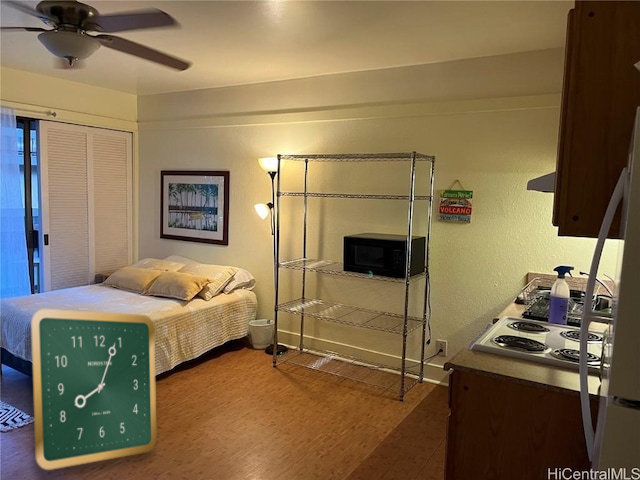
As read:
8 h 04 min
